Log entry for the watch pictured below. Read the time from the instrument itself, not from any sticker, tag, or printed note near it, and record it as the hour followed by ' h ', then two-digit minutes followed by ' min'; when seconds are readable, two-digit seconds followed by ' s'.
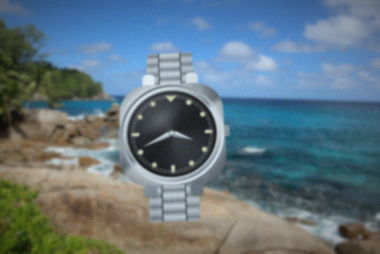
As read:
3 h 41 min
